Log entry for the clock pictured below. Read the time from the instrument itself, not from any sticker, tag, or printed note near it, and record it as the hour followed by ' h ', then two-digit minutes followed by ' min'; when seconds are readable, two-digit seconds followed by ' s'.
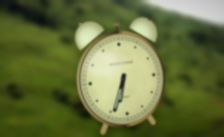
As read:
6 h 34 min
